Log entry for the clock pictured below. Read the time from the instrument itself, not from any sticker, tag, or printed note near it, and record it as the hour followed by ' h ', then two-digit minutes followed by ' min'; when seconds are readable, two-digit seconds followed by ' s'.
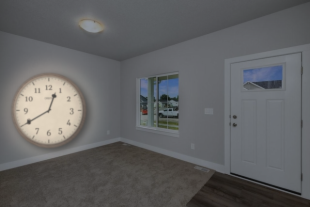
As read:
12 h 40 min
